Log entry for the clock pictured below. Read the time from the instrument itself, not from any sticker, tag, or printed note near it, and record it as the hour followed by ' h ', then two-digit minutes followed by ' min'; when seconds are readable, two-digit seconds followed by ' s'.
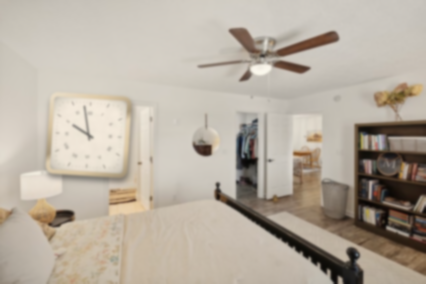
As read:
9 h 58 min
